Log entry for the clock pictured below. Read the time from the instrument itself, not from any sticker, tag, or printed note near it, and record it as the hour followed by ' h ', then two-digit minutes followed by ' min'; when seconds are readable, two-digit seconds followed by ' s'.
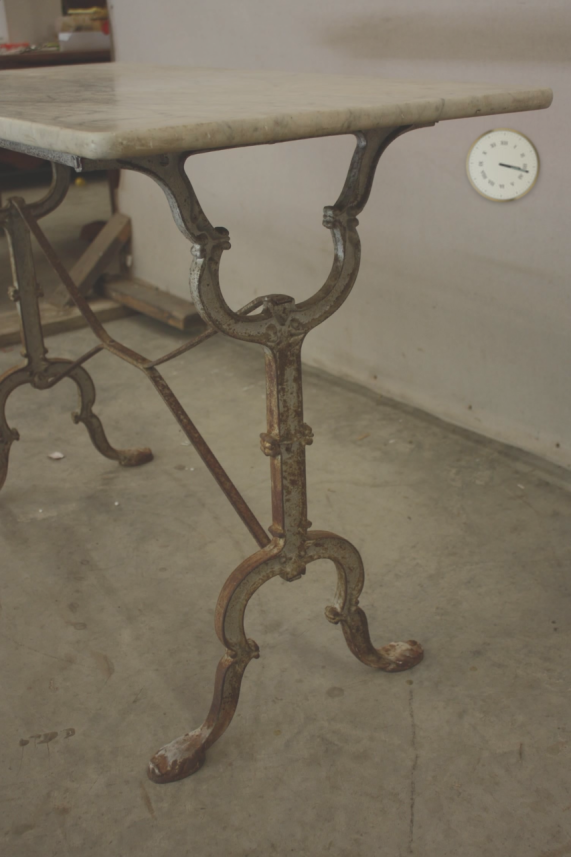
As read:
3 h 17 min
